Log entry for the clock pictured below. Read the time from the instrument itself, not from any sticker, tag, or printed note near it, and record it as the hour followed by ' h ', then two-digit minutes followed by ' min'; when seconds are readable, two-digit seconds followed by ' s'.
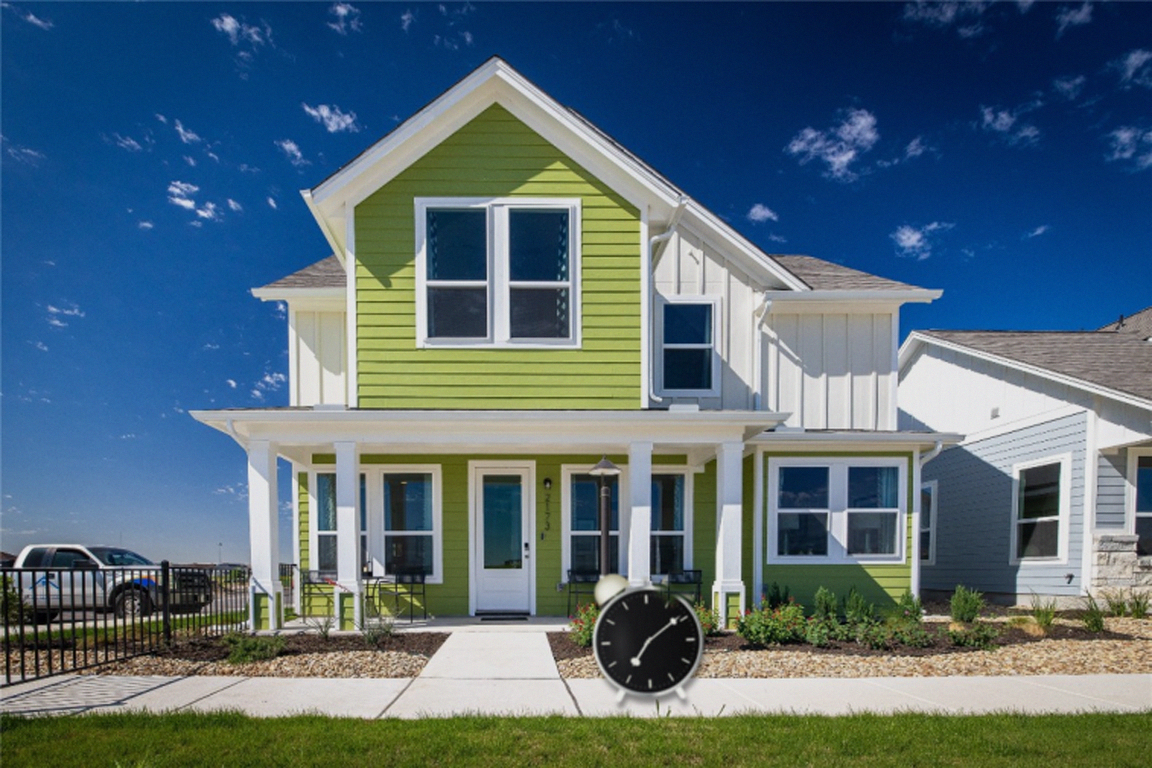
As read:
7 h 09 min
